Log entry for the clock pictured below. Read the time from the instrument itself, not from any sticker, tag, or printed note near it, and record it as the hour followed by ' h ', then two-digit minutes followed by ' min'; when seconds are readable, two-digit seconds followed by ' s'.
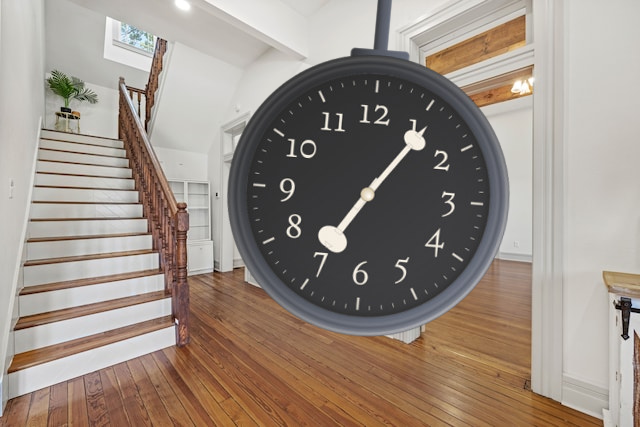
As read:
7 h 06 min
